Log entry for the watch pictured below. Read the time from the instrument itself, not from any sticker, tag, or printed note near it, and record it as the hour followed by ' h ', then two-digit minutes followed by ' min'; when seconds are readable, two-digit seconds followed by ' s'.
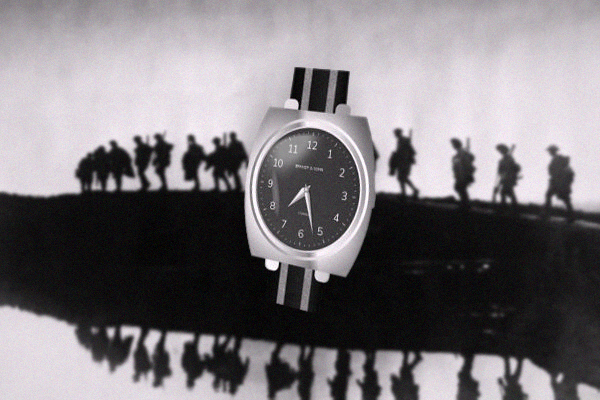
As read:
7 h 27 min
